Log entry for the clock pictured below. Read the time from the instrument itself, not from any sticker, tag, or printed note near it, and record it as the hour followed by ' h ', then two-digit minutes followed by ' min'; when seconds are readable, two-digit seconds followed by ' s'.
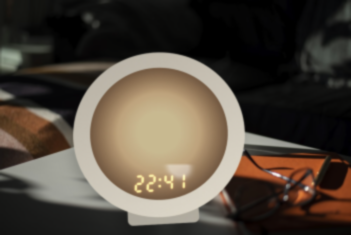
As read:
22 h 41 min
